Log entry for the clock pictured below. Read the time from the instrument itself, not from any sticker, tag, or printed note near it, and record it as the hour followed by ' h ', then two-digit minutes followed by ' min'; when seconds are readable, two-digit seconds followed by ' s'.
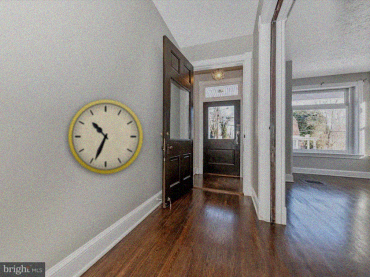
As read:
10 h 34 min
